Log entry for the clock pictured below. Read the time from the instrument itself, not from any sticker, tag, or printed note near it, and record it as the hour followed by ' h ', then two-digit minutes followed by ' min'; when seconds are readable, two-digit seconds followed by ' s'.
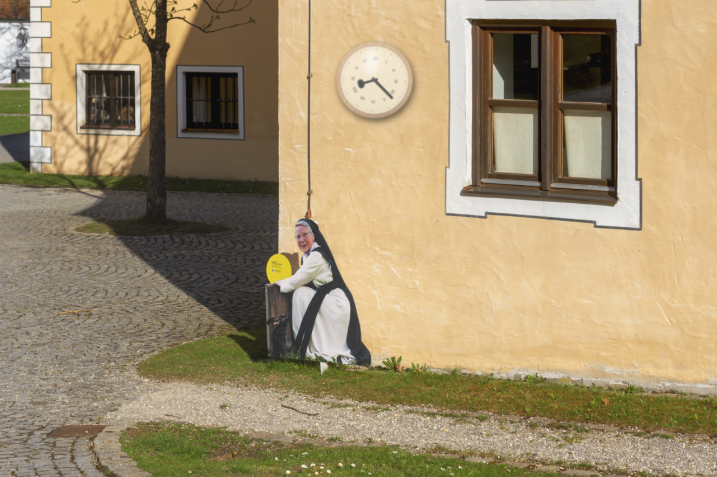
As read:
8 h 22 min
